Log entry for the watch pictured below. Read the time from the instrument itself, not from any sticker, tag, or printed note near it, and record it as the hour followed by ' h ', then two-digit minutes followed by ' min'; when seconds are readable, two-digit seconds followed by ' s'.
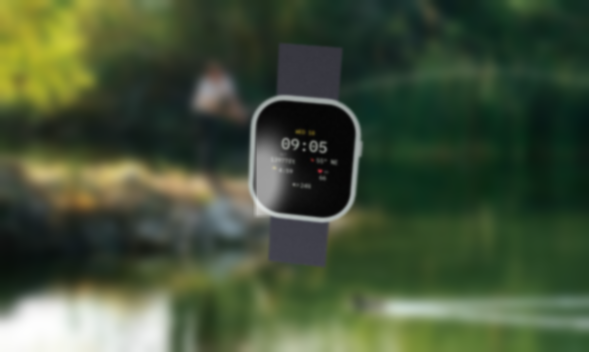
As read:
9 h 05 min
